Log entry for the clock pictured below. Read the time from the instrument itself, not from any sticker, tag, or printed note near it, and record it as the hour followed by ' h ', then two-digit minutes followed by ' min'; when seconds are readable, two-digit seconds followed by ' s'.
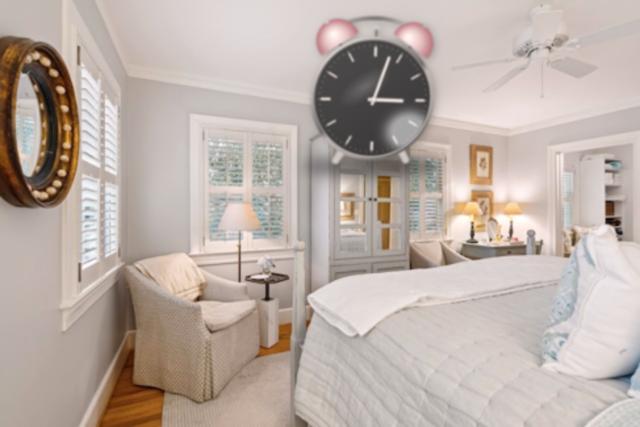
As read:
3 h 03 min
